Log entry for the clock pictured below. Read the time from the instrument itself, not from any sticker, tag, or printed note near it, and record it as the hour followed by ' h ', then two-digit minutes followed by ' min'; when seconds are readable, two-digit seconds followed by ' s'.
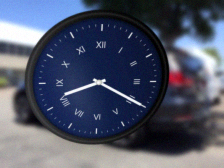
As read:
8 h 20 min
